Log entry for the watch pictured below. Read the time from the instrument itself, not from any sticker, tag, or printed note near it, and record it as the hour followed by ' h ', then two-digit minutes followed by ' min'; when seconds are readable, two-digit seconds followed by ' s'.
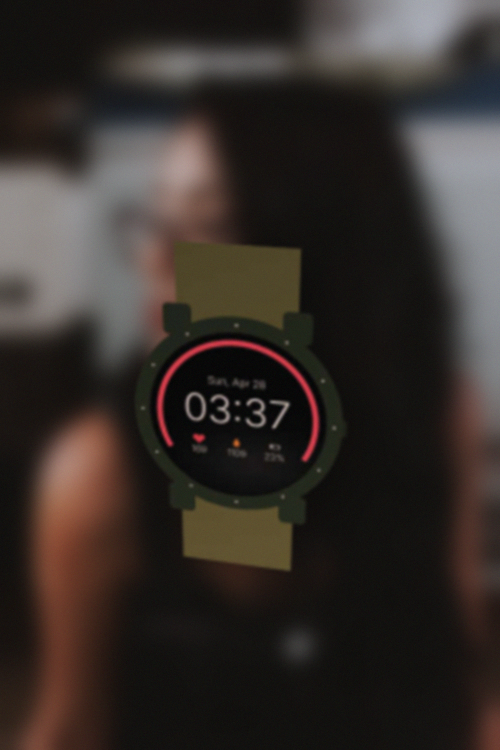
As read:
3 h 37 min
